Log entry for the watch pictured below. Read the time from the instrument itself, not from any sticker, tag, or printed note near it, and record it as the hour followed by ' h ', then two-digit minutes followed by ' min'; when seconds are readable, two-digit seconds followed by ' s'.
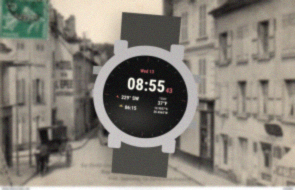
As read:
8 h 55 min
